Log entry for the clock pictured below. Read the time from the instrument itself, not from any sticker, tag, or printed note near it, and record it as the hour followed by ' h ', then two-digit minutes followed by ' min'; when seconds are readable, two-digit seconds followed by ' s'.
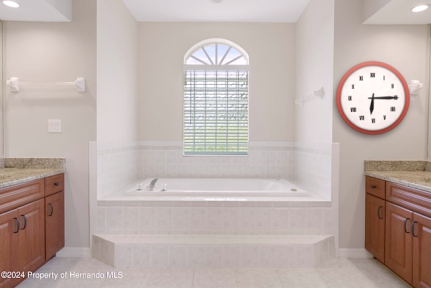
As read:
6 h 15 min
